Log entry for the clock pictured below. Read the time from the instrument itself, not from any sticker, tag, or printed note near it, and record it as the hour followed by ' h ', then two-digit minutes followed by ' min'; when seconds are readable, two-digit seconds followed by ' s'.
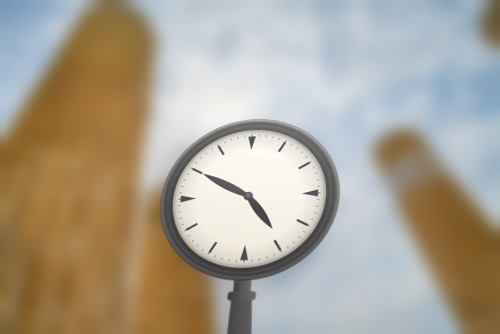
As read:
4 h 50 min
